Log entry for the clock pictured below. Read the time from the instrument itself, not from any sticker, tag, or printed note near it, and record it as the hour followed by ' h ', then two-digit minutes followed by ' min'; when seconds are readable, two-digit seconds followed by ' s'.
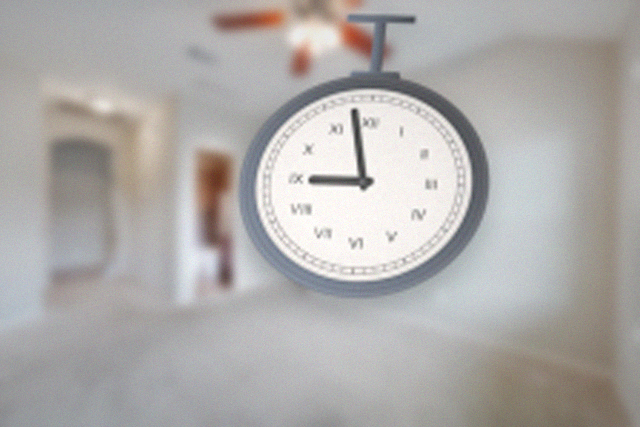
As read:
8 h 58 min
